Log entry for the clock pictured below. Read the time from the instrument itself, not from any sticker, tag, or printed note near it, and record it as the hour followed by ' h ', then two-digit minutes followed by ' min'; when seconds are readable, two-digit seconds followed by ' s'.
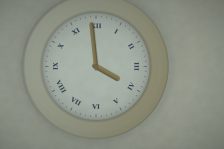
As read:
3 h 59 min
